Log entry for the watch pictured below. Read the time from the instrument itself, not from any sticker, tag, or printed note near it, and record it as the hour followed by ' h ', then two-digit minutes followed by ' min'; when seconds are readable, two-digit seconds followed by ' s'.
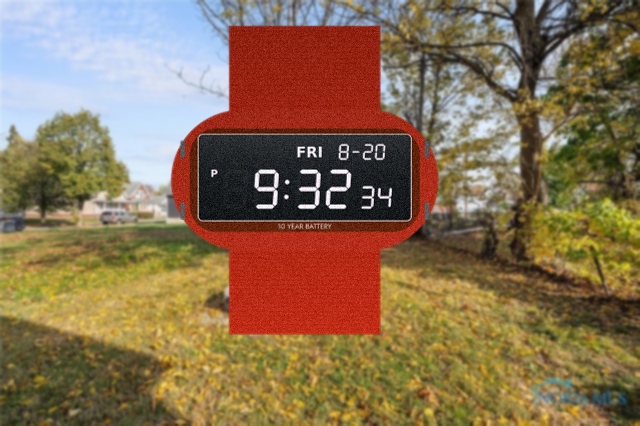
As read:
9 h 32 min 34 s
